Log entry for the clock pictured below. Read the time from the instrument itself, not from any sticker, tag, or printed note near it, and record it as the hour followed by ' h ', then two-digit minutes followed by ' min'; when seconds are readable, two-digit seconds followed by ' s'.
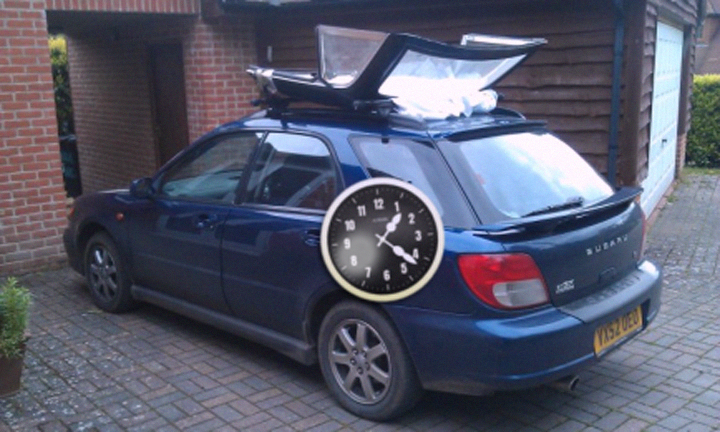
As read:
1 h 22 min
